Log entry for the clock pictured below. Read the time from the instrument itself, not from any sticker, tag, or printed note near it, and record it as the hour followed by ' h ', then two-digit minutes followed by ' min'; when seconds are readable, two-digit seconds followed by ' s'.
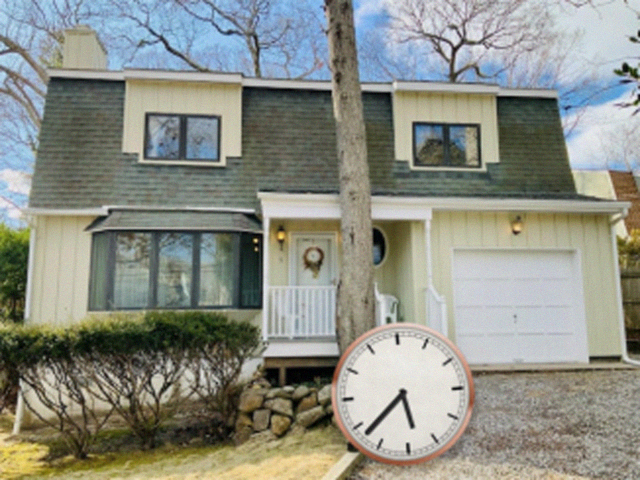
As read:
5 h 38 min
